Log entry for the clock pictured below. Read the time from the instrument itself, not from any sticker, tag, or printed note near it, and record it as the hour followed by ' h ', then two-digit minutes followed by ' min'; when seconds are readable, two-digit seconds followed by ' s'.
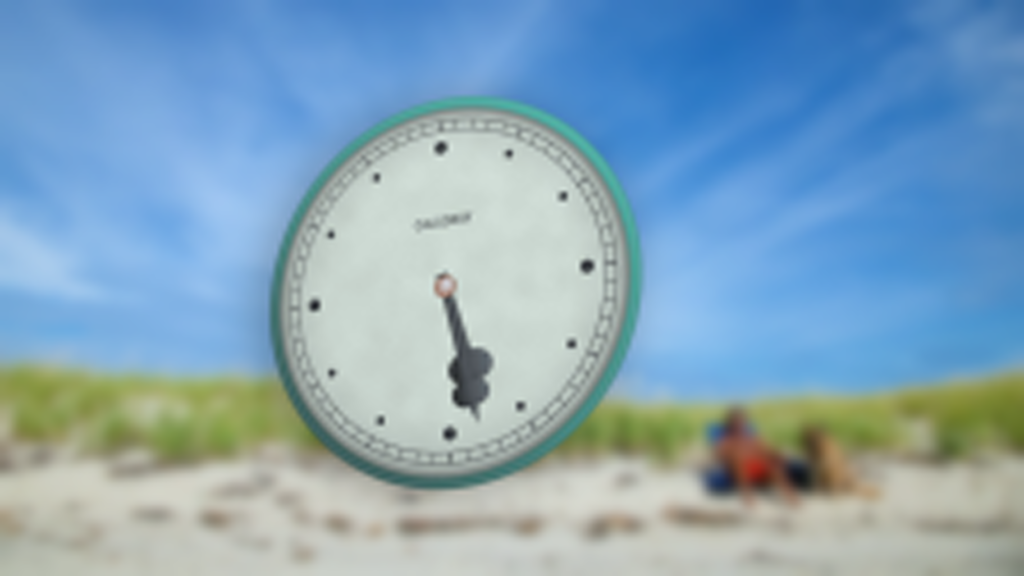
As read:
5 h 28 min
